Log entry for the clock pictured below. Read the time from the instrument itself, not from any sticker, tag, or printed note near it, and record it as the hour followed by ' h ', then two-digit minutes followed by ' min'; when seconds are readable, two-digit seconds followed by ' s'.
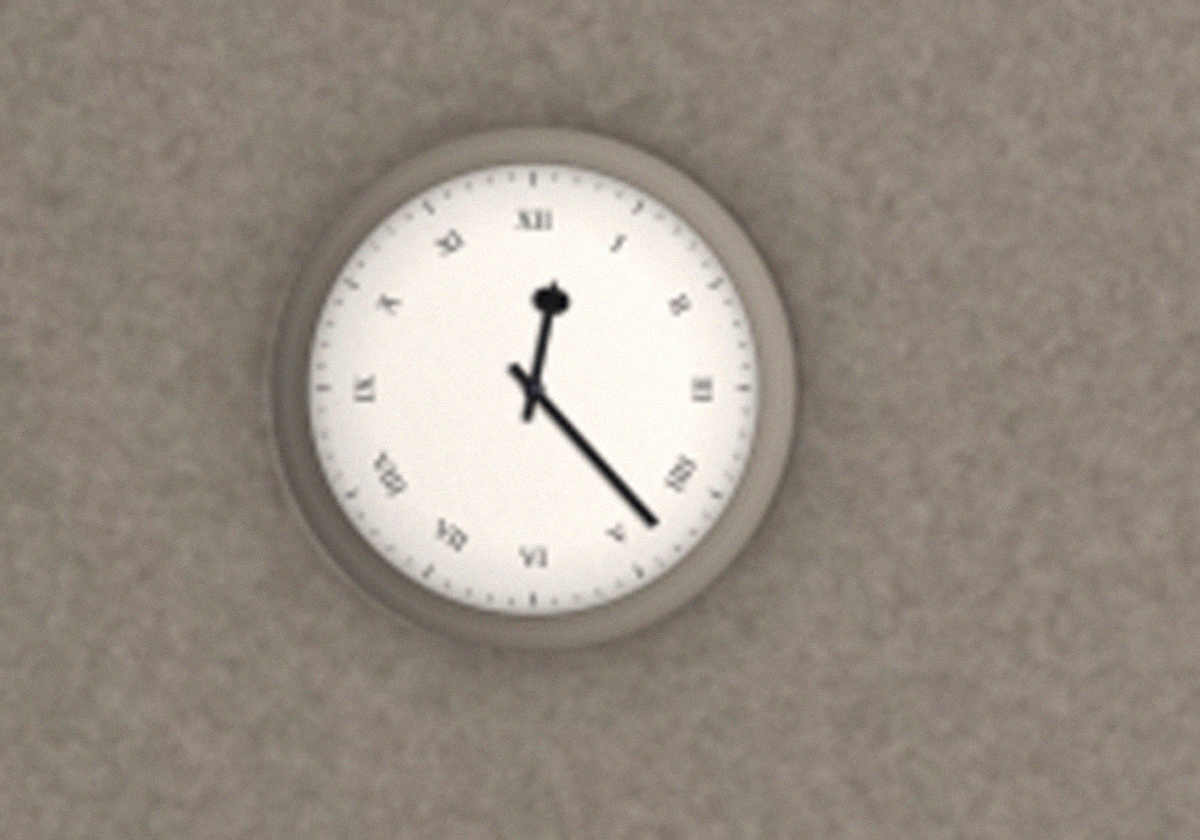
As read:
12 h 23 min
